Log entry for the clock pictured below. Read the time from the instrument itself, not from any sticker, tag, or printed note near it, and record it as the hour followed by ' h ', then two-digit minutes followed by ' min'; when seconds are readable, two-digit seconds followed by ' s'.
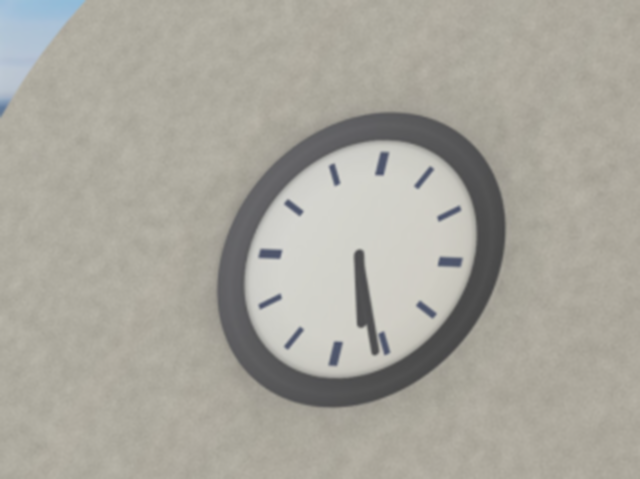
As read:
5 h 26 min
